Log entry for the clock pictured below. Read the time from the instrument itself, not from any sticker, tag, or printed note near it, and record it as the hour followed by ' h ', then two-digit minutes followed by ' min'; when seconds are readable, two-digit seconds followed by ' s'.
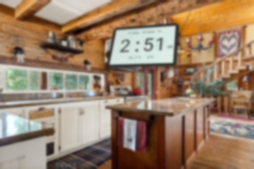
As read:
2 h 51 min
